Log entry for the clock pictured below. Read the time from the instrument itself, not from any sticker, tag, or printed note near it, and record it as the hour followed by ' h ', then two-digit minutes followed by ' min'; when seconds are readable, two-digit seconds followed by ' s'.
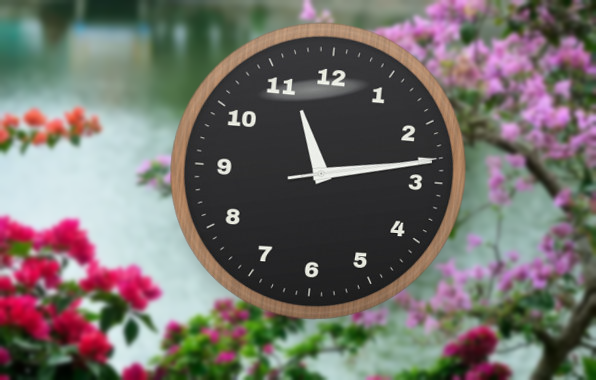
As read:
11 h 13 min 13 s
